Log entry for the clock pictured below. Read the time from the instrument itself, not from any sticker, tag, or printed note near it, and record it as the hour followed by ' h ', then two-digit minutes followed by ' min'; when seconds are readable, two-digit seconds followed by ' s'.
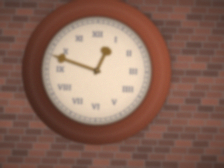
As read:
12 h 48 min
